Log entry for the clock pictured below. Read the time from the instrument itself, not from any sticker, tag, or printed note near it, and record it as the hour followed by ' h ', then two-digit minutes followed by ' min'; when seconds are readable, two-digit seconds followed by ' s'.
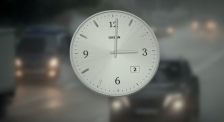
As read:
3 h 01 min
